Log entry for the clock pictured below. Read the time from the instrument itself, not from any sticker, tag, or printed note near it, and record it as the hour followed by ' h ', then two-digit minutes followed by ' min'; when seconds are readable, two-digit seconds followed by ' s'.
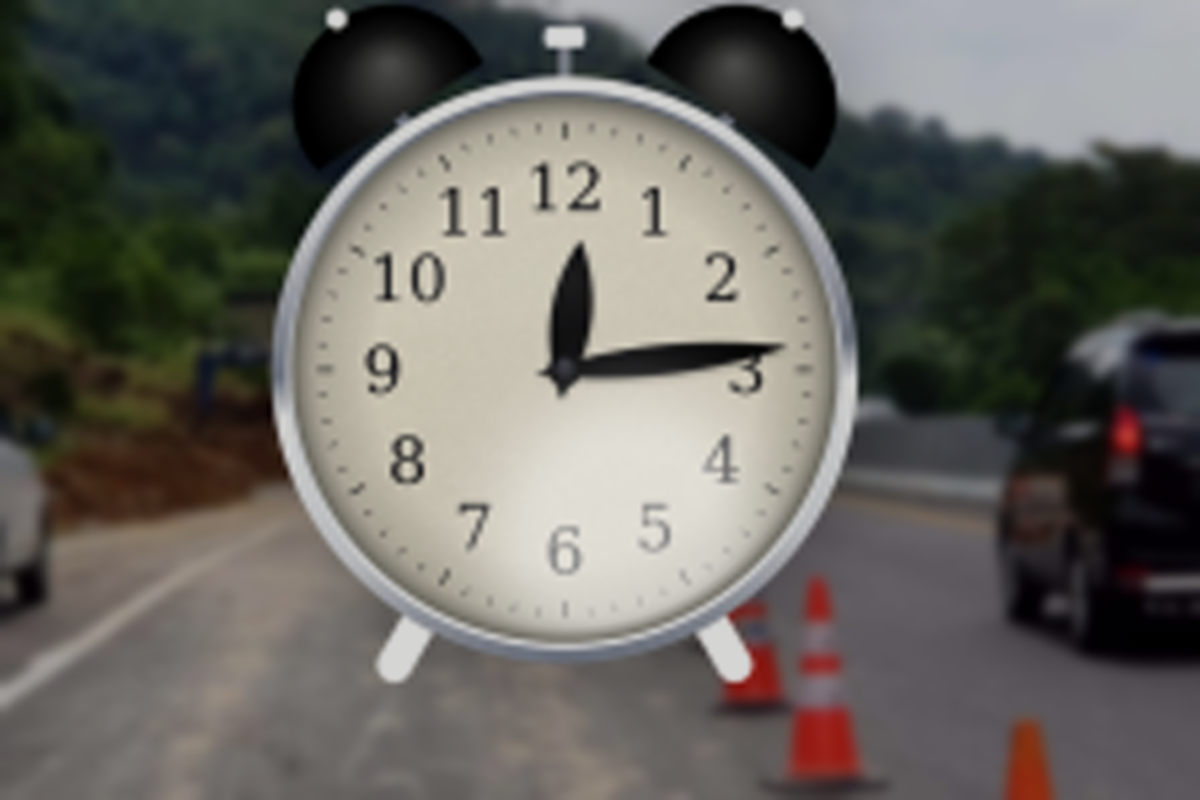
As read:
12 h 14 min
